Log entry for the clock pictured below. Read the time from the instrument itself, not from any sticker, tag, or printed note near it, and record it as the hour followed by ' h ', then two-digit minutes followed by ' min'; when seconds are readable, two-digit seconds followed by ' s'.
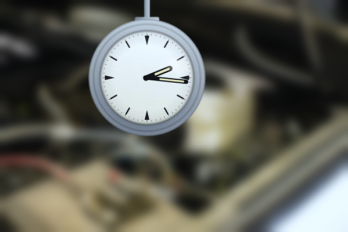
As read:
2 h 16 min
